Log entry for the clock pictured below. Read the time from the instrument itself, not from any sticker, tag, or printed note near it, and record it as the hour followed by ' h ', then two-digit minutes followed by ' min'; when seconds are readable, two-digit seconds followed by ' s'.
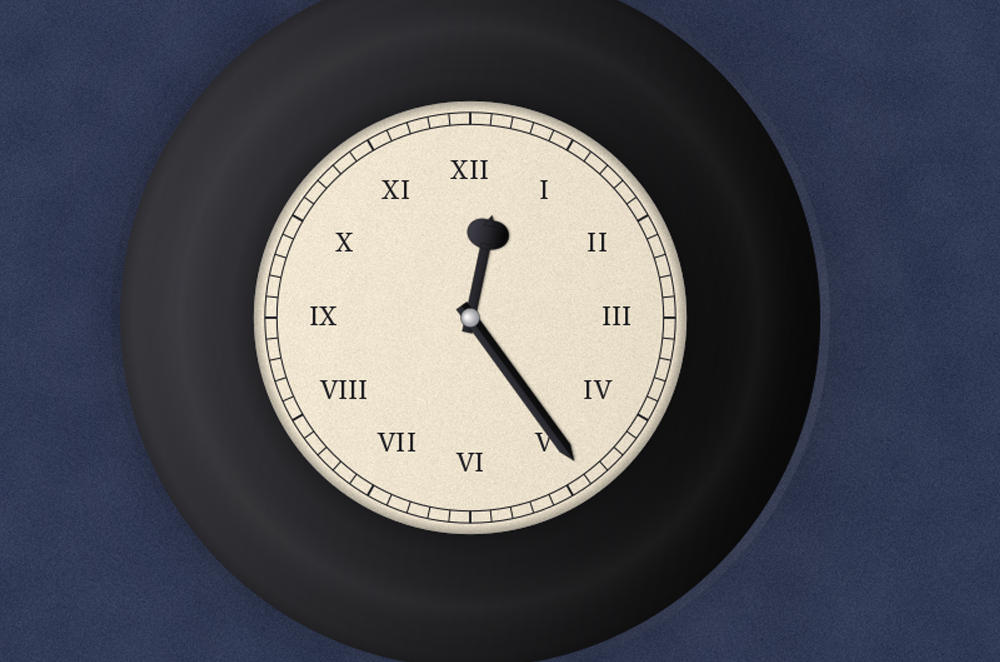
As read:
12 h 24 min
